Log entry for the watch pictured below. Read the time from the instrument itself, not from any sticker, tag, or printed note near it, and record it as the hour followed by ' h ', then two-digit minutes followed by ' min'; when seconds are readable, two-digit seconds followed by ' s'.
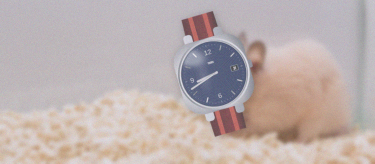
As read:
8 h 42 min
